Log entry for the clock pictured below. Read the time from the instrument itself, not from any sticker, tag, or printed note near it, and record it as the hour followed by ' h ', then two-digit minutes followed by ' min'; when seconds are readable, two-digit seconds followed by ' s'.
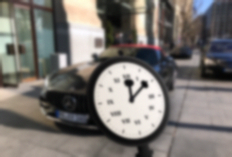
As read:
12 h 09 min
